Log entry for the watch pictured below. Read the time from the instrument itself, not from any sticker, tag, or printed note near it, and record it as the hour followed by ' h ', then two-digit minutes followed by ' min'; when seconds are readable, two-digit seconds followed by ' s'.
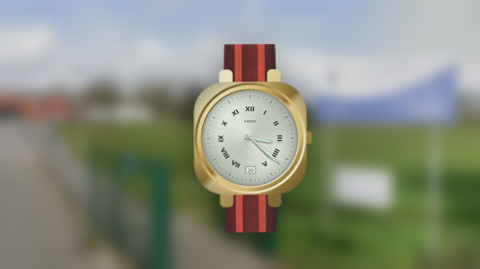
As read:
3 h 22 min
